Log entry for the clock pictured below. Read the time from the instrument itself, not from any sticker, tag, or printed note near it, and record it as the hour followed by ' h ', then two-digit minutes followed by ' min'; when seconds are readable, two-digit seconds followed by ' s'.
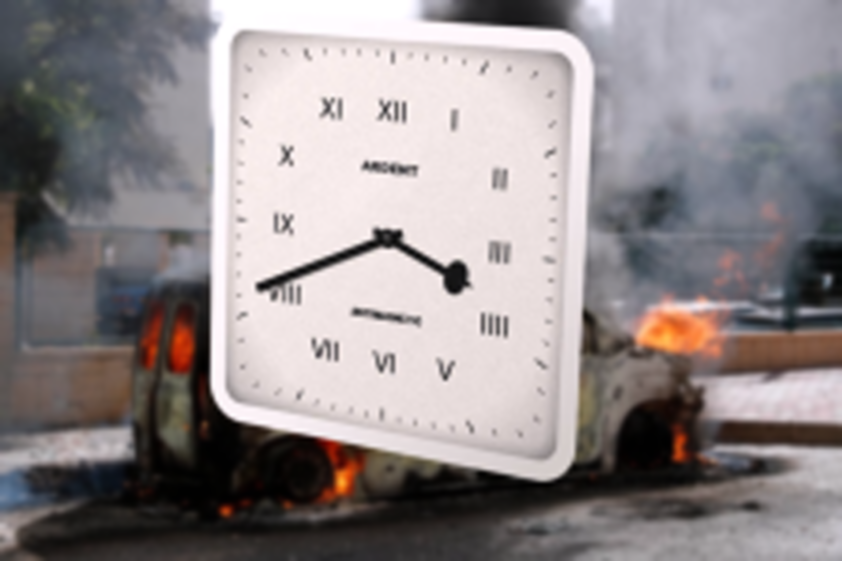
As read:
3 h 41 min
